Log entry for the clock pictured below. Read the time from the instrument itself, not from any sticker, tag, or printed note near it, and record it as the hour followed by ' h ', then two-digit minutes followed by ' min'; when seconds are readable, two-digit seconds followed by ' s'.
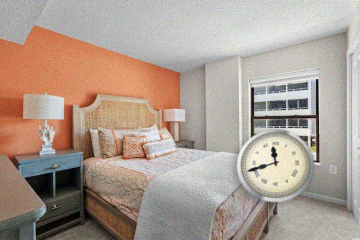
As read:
11 h 42 min
